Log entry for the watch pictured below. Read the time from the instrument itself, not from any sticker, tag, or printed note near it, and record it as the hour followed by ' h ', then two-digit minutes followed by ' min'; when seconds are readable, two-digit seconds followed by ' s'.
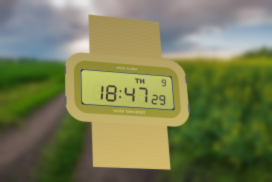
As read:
18 h 47 min 29 s
